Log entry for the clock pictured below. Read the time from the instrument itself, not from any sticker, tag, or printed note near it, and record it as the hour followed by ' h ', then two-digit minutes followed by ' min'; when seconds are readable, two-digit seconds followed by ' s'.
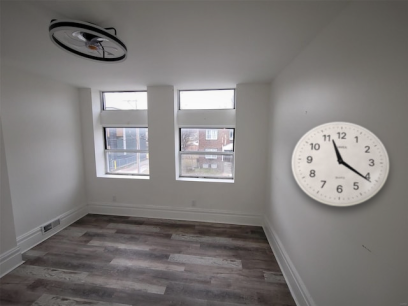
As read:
11 h 21 min
